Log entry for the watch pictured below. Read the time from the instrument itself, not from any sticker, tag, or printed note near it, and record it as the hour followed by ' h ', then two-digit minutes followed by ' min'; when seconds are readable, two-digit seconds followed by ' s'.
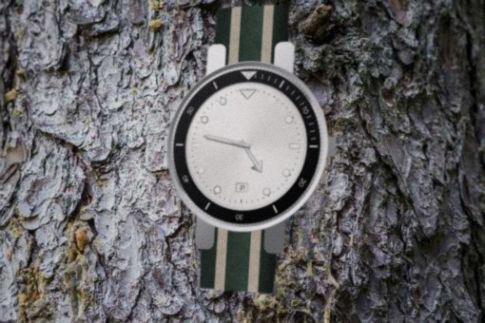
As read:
4 h 47 min
